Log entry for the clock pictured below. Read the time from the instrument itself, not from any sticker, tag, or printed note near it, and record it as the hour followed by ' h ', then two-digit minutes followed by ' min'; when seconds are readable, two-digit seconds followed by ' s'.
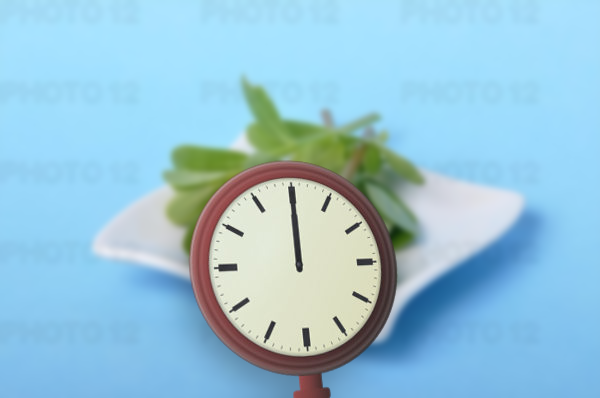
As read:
12 h 00 min
